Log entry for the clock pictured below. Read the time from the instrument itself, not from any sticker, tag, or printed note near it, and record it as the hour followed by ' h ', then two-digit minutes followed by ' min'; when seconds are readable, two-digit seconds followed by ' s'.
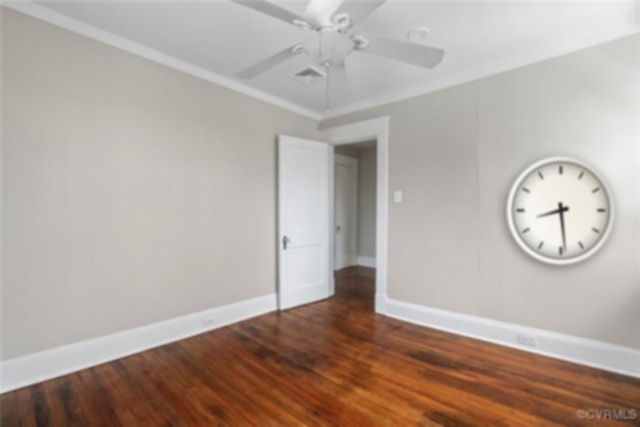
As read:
8 h 29 min
